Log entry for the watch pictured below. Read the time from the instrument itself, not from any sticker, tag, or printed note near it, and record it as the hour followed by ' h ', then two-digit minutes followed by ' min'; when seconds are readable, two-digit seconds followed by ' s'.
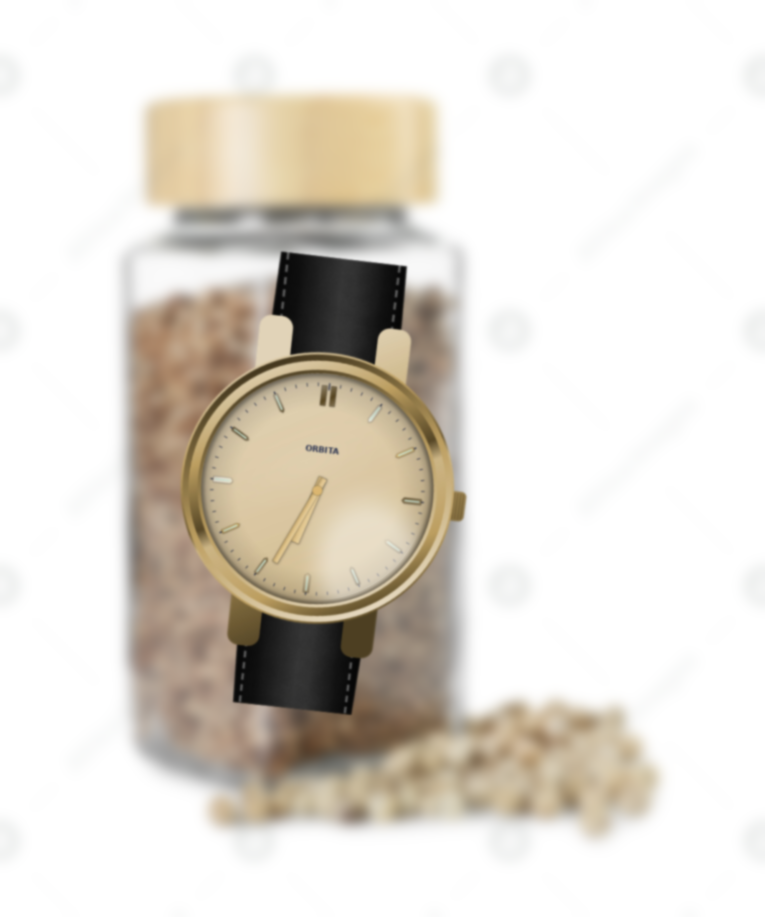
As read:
6 h 34 min
